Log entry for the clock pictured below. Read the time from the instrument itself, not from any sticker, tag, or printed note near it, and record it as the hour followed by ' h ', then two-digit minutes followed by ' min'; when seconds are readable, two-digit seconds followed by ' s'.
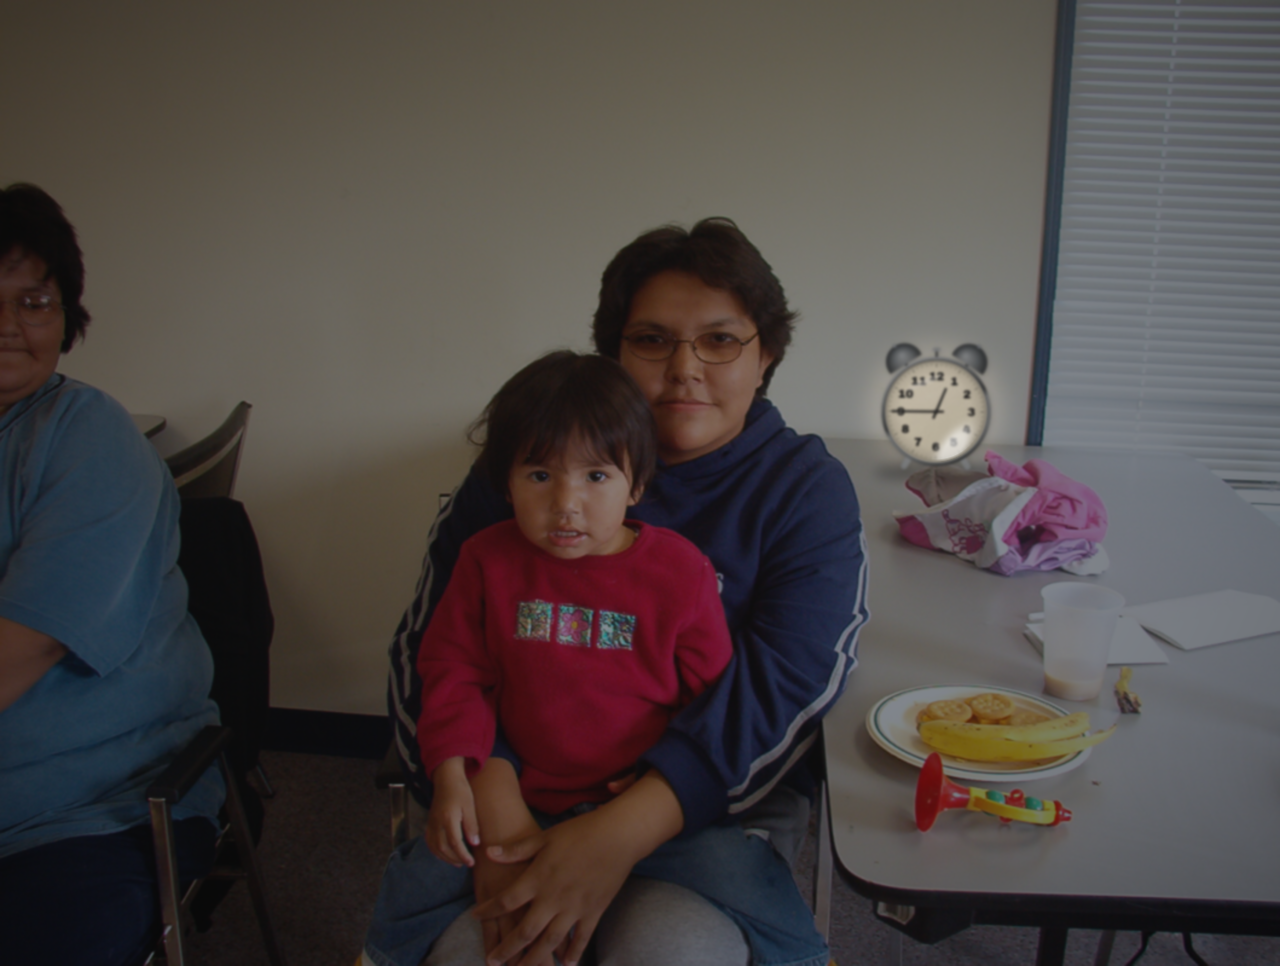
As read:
12 h 45 min
